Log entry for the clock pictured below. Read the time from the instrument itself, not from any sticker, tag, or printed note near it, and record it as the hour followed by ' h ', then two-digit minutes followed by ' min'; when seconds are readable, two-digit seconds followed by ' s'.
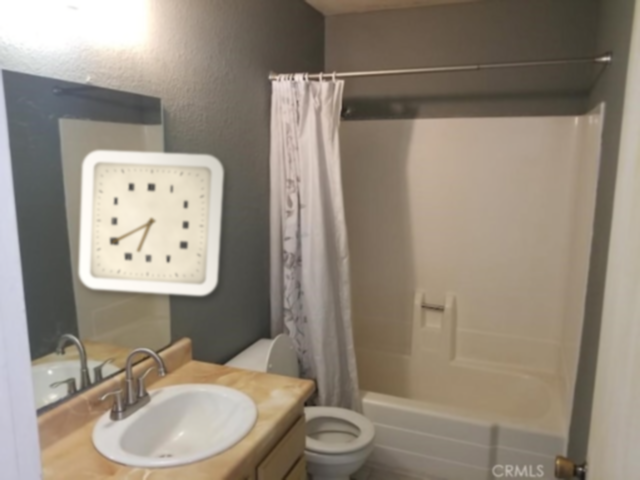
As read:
6 h 40 min
